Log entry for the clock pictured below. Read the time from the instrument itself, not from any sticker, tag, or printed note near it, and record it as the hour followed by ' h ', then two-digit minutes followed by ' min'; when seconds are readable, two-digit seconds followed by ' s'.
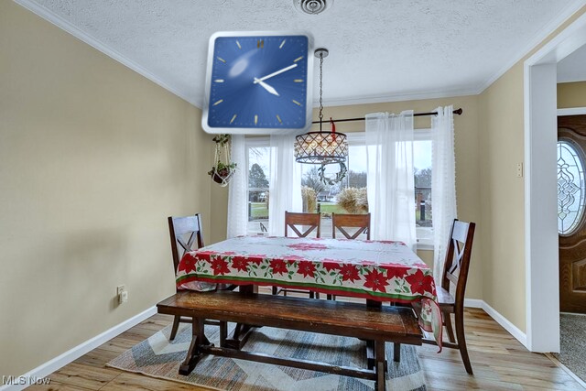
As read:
4 h 11 min
